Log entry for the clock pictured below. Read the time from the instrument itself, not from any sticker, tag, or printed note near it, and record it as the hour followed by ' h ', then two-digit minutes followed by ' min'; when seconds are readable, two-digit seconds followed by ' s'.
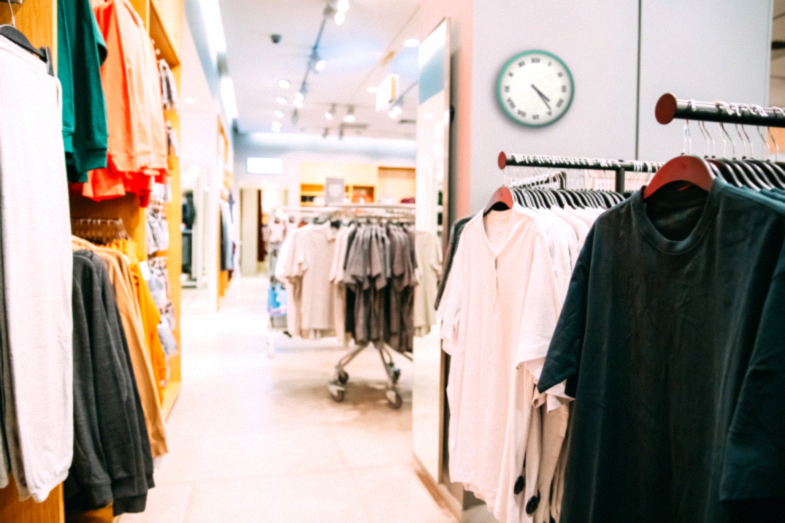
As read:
4 h 24 min
